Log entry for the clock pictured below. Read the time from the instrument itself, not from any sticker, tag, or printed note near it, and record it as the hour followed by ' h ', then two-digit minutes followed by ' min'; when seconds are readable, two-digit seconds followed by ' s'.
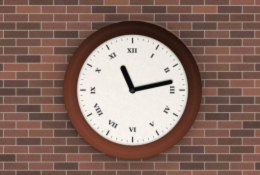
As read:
11 h 13 min
